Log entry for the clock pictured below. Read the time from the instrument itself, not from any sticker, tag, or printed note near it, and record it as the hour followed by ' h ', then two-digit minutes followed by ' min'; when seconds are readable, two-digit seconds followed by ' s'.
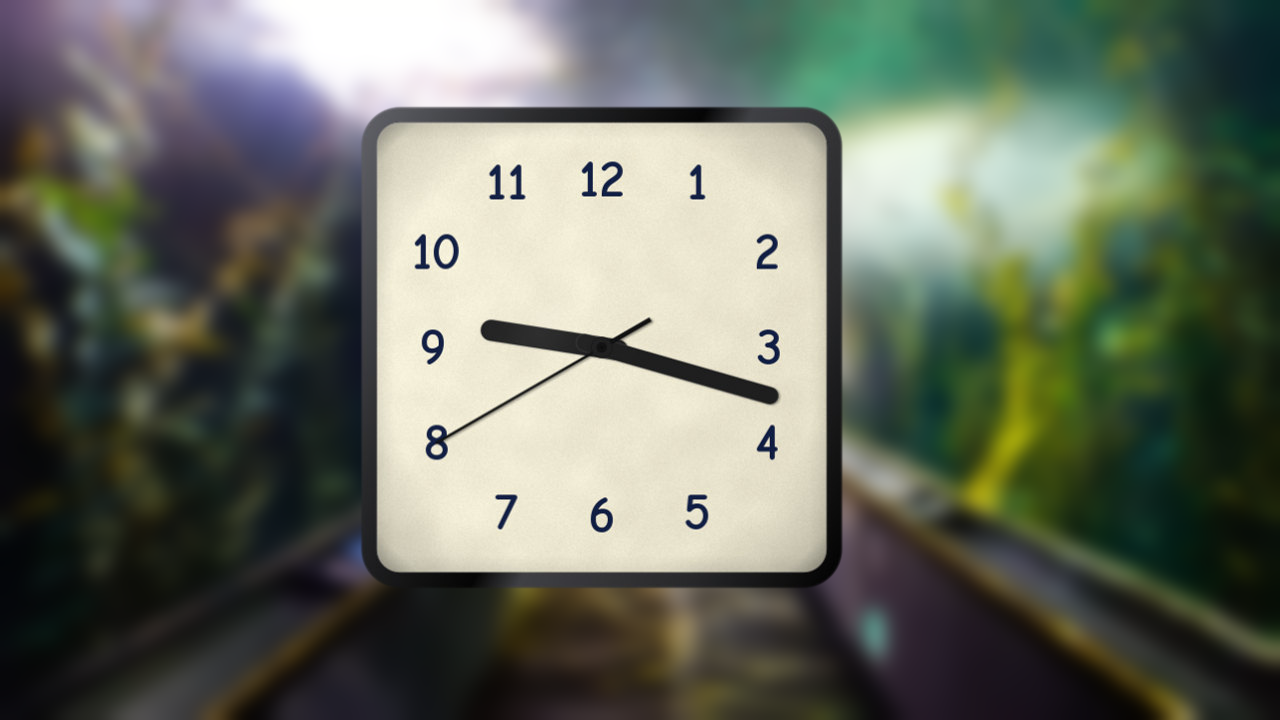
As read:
9 h 17 min 40 s
